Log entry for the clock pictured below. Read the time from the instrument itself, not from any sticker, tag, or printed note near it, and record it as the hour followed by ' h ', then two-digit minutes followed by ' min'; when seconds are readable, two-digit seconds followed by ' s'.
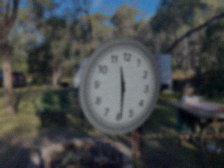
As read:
11 h 29 min
